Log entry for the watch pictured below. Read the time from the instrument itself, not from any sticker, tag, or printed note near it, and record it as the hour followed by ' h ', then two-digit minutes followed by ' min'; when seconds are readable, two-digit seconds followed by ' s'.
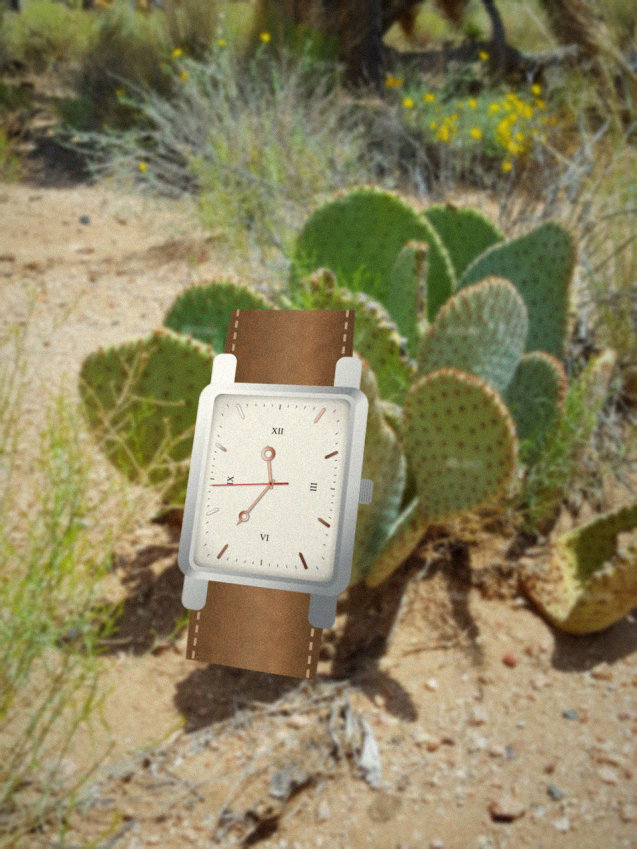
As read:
11 h 35 min 44 s
